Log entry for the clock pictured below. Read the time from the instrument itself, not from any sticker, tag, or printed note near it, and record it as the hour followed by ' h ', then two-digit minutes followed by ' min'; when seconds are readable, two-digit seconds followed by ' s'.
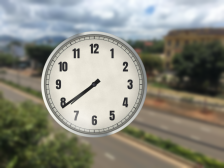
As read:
7 h 39 min
